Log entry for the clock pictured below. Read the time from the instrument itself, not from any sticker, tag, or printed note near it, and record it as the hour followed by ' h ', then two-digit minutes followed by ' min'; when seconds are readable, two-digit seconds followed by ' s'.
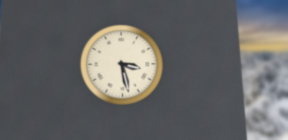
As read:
3 h 28 min
